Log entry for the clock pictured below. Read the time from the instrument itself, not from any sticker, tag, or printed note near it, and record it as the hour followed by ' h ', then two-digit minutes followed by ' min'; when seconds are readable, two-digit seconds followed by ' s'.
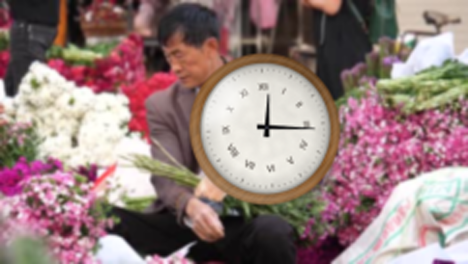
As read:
12 h 16 min
